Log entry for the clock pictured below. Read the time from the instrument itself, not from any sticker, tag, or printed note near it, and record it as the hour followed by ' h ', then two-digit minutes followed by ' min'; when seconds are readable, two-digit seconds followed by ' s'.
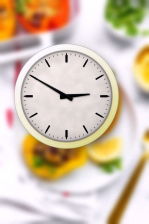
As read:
2 h 50 min
